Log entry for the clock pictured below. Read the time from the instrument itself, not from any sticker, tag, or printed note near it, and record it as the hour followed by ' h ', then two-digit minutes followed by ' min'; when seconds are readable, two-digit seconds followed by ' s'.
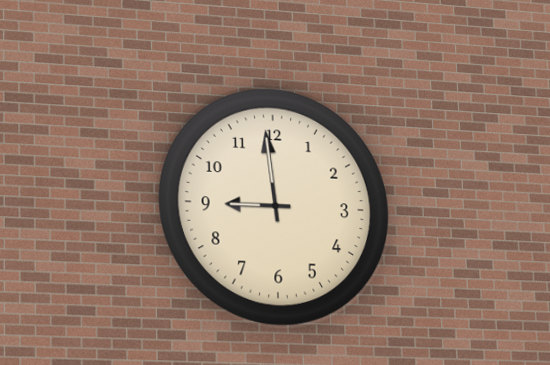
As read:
8 h 59 min
